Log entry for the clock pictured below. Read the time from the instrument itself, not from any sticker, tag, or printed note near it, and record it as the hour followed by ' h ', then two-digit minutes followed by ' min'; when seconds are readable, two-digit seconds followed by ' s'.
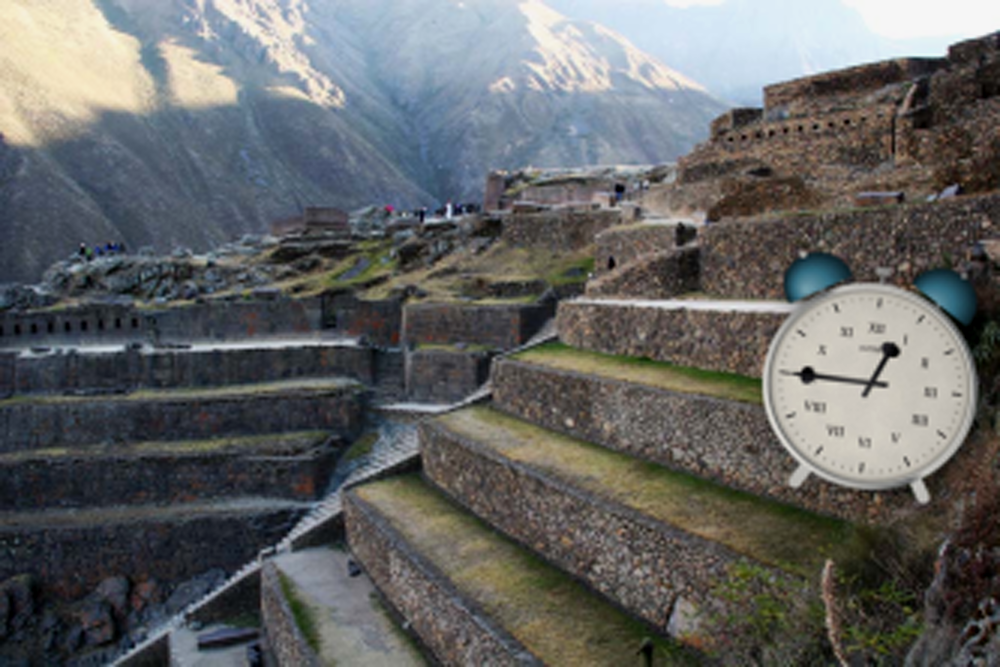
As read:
12 h 45 min
